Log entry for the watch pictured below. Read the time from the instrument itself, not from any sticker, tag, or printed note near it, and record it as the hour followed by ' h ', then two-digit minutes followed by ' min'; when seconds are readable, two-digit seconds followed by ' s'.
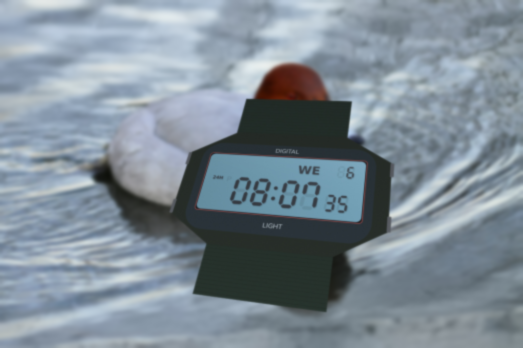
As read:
8 h 07 min 35 s
